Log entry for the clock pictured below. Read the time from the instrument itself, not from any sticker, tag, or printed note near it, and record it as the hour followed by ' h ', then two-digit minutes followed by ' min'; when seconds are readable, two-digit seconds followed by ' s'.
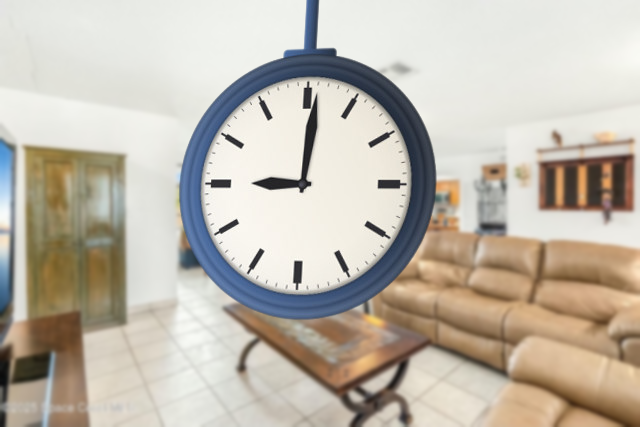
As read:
9 h 01 min
